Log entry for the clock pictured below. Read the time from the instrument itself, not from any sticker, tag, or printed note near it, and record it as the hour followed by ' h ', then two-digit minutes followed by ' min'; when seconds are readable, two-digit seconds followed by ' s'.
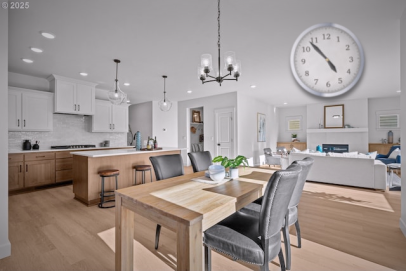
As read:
4 h 53 min
